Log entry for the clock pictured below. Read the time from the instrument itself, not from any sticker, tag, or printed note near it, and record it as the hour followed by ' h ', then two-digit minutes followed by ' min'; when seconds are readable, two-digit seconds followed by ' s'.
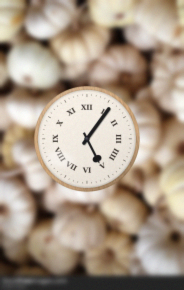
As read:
5 h 06 min
